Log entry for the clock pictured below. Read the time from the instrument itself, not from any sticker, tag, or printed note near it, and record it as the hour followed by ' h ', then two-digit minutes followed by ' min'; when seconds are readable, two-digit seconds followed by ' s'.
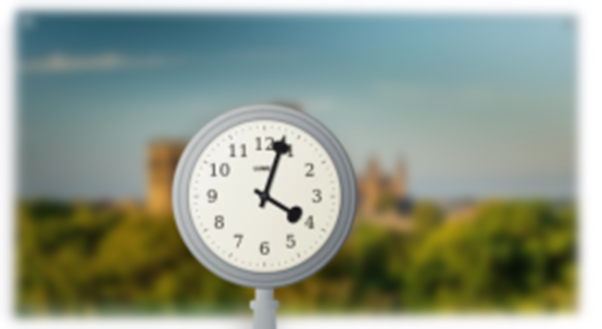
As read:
4 h 03 min
